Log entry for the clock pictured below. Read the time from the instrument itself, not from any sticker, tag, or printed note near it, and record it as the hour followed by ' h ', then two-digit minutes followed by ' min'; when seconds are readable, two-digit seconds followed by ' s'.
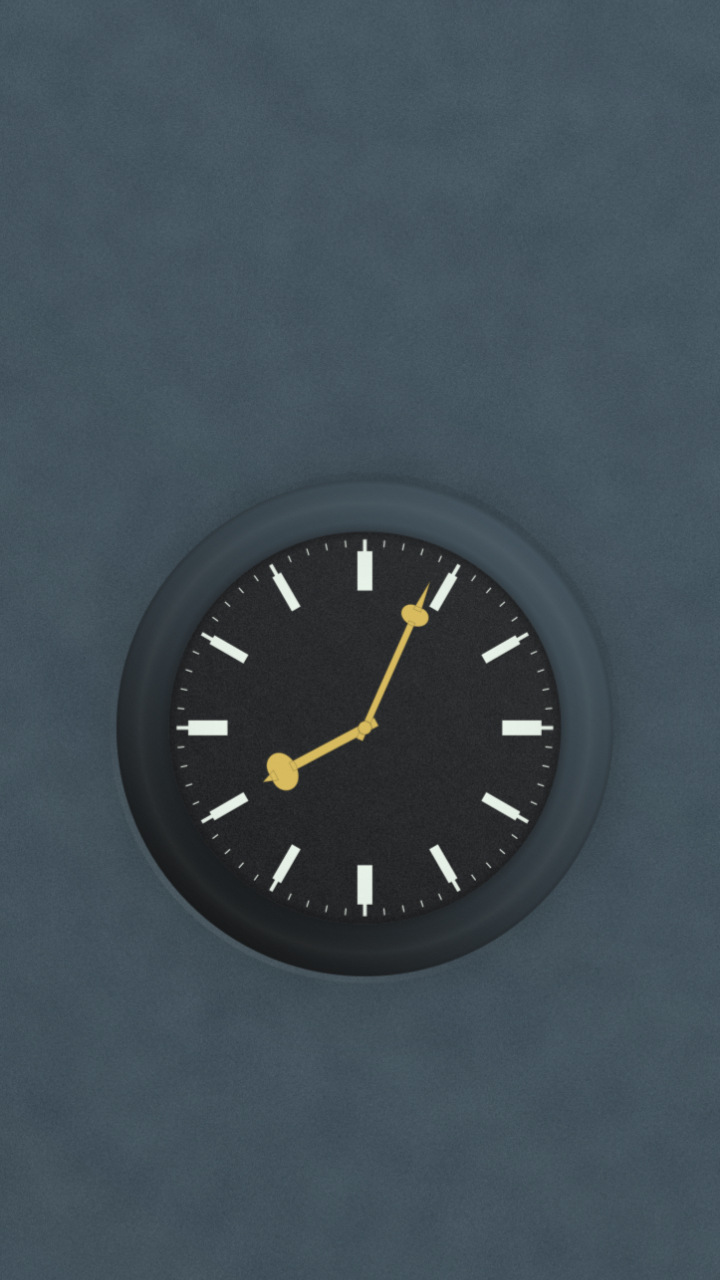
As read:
8 h 04 min
